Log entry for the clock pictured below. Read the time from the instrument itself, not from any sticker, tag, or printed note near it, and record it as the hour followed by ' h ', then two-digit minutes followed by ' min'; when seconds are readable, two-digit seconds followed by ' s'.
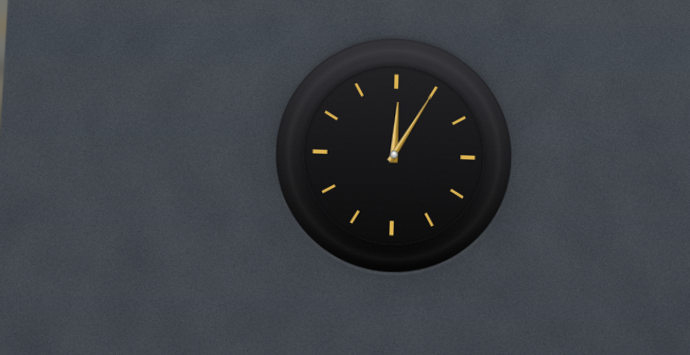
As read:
12 h 05 min
